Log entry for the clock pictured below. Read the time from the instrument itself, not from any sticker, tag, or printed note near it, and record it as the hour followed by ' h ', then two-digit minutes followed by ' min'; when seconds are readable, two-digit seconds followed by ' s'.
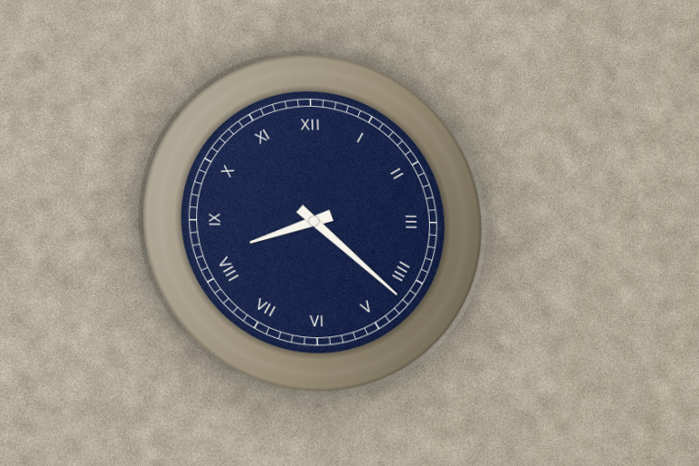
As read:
8 h 22 min
